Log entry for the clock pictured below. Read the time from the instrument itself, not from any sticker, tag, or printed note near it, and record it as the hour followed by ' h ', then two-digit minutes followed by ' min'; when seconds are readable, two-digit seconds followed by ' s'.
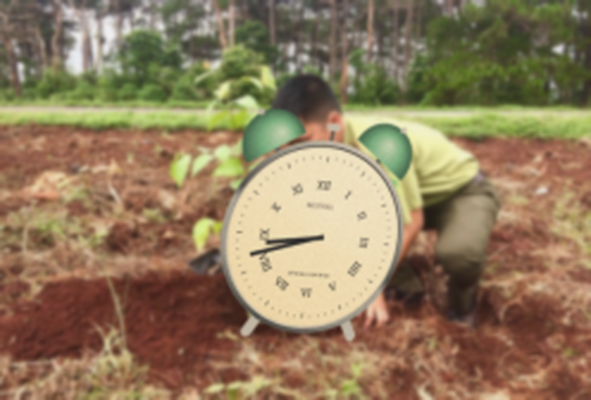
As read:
8 h 42 min
